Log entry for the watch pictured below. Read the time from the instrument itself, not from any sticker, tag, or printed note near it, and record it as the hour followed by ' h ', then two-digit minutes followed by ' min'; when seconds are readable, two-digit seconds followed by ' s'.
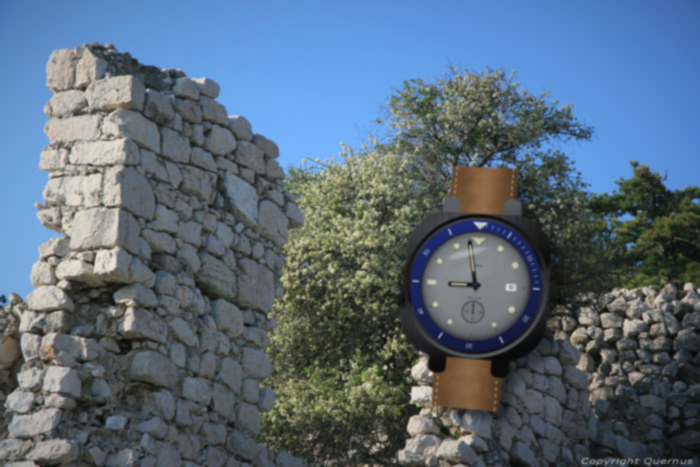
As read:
8 h 58 min
